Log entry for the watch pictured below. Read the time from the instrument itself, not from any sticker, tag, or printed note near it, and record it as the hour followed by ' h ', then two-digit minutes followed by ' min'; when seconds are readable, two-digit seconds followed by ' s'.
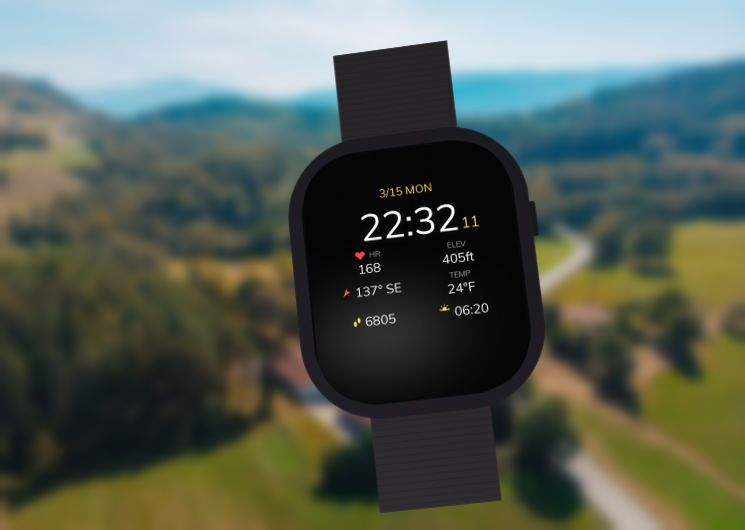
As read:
22 h 32 min 11 s
